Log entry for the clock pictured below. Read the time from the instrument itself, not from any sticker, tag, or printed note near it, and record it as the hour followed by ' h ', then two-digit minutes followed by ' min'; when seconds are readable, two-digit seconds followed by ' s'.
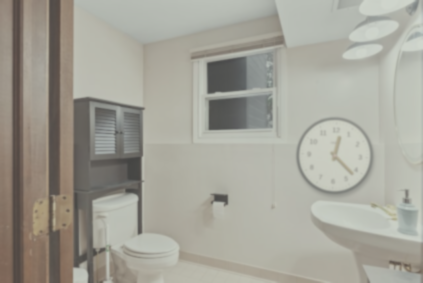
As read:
12 h 22 min
